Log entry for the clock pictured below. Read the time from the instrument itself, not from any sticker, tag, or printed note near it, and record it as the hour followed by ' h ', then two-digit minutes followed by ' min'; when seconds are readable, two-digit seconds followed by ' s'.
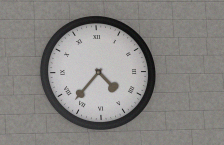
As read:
4 h 37 min
